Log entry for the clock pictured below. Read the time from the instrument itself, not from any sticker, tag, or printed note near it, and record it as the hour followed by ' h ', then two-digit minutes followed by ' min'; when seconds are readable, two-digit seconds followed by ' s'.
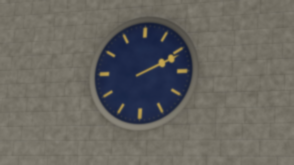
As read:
2 h 11 min
